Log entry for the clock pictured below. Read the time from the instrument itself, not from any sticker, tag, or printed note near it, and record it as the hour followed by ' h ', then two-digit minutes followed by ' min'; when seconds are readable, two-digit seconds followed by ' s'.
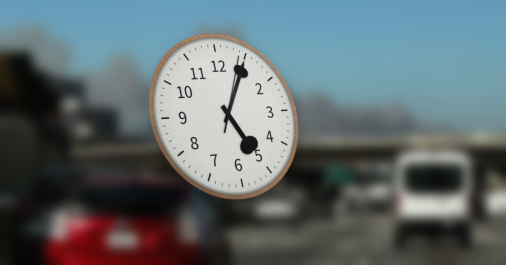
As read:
5 h 05 min 04 s
